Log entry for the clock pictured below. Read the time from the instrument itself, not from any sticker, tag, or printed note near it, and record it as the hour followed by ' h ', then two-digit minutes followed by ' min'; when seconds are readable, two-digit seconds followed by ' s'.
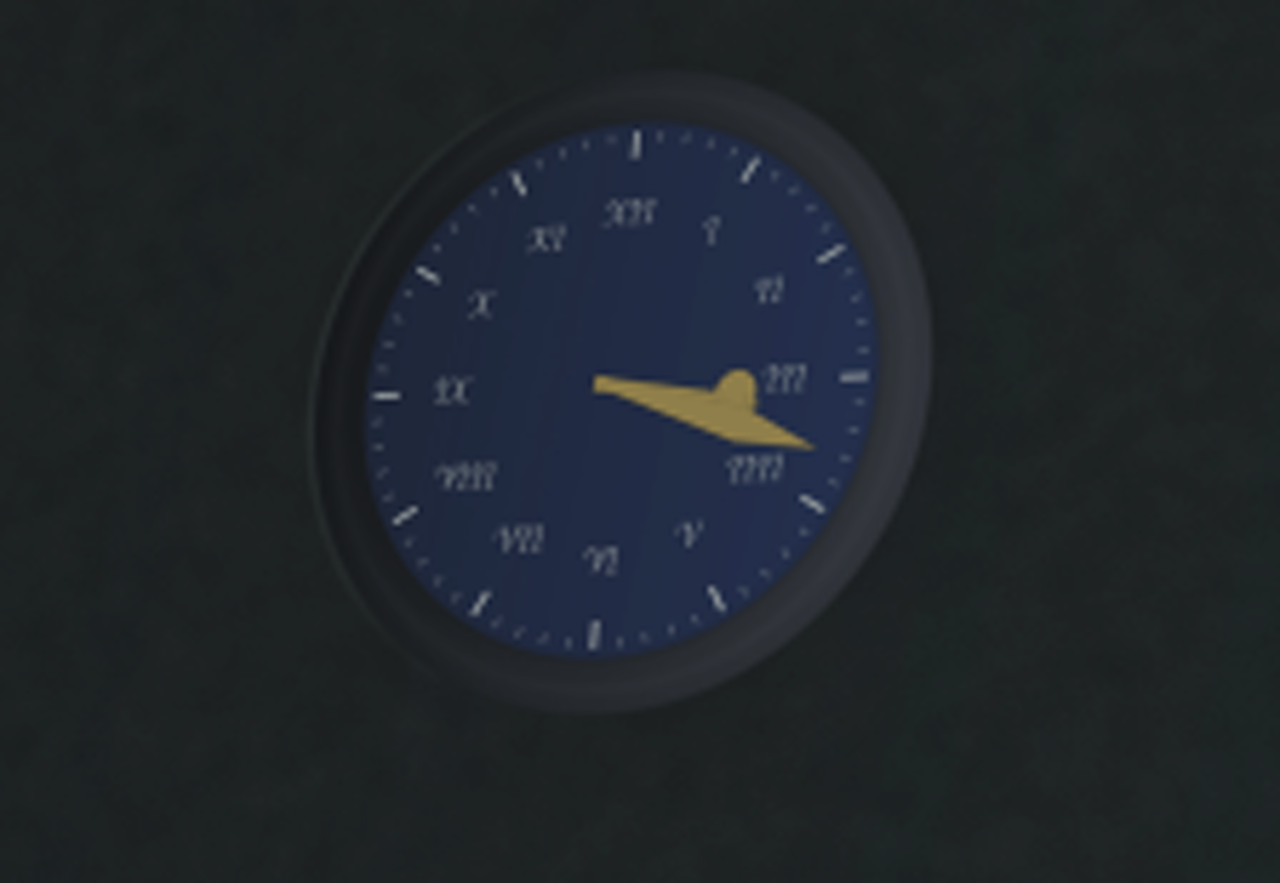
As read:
3 h 18 min
